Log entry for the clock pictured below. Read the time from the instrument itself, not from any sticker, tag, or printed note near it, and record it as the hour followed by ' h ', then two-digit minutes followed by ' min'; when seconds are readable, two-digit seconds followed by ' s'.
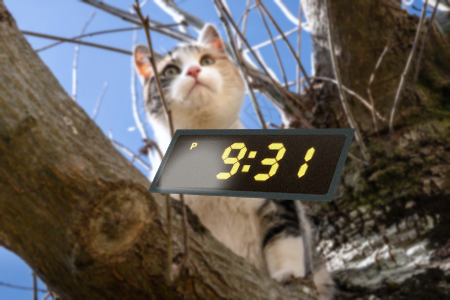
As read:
9 h 31 min
